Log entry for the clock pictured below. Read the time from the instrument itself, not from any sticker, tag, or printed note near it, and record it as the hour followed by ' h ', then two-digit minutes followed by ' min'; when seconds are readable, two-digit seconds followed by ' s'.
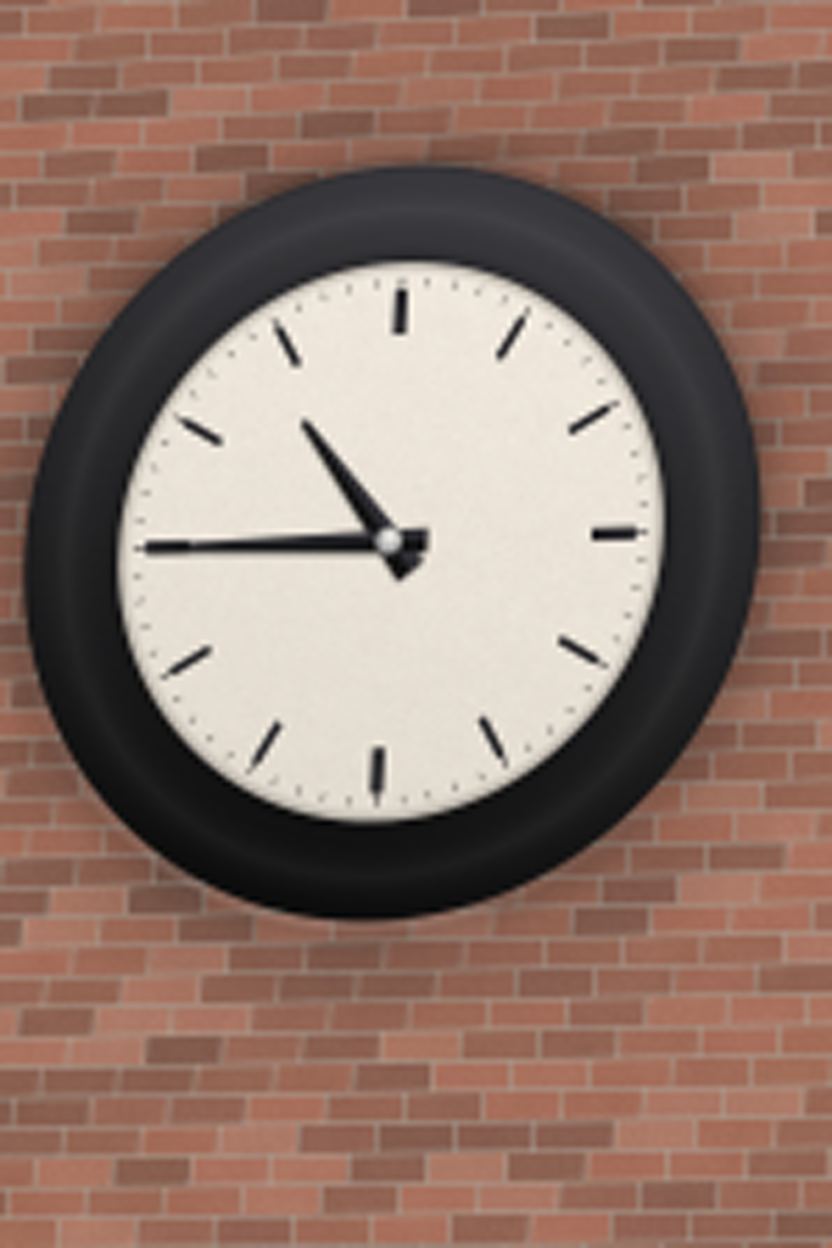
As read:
10 h 45 min
